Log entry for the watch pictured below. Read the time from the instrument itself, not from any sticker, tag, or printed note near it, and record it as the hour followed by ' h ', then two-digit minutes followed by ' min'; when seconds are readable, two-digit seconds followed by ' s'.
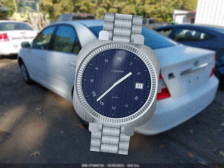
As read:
1 h 37 min
